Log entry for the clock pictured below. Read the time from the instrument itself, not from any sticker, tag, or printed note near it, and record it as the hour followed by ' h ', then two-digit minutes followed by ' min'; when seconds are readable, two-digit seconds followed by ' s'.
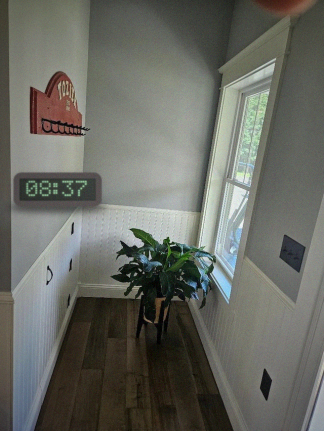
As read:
8 h 37 min
